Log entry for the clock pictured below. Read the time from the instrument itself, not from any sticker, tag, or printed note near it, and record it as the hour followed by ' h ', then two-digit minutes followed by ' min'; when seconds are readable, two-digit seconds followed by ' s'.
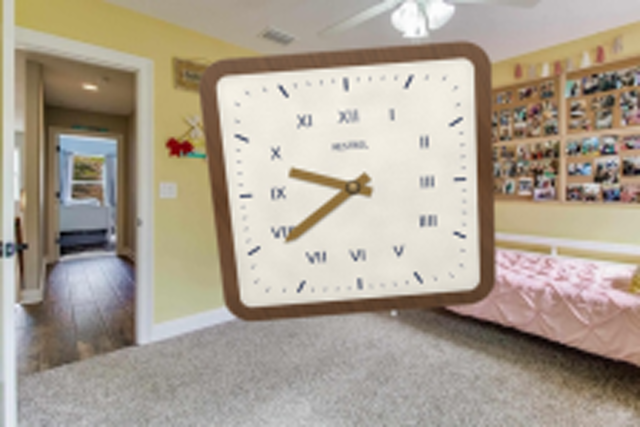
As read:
9 h 39 min
